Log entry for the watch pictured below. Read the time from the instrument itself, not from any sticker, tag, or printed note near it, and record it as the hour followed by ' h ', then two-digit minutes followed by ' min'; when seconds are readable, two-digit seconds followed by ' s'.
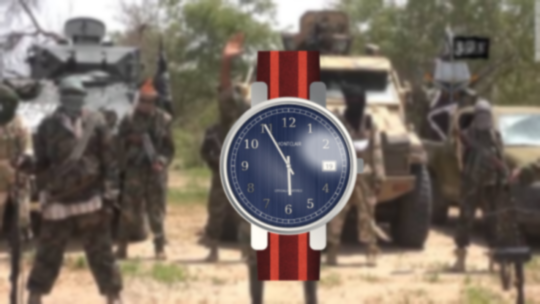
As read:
5 h 55 min
